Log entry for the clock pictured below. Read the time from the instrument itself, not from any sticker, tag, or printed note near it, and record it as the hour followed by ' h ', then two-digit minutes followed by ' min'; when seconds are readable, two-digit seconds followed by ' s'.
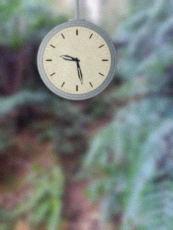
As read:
9 h 28 min
